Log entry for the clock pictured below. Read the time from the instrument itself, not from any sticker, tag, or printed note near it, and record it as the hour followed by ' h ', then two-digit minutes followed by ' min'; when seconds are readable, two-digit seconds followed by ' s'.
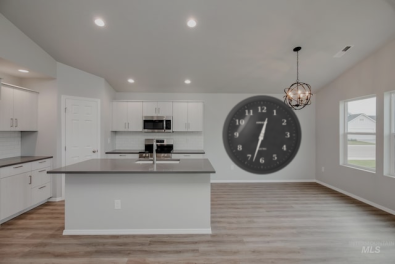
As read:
12 h 33 min
